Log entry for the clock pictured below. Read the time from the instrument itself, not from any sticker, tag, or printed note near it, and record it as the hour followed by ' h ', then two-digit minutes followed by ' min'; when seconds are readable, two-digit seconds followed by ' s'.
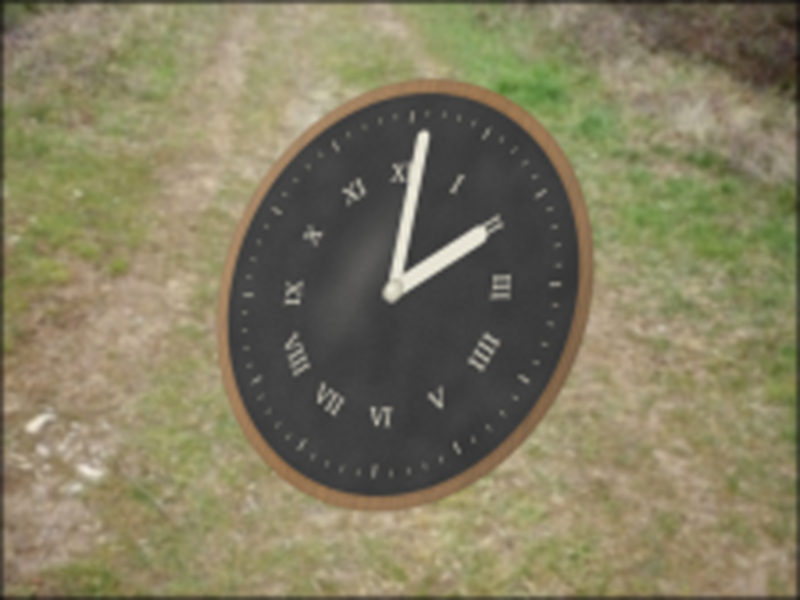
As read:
2 h 01 min
